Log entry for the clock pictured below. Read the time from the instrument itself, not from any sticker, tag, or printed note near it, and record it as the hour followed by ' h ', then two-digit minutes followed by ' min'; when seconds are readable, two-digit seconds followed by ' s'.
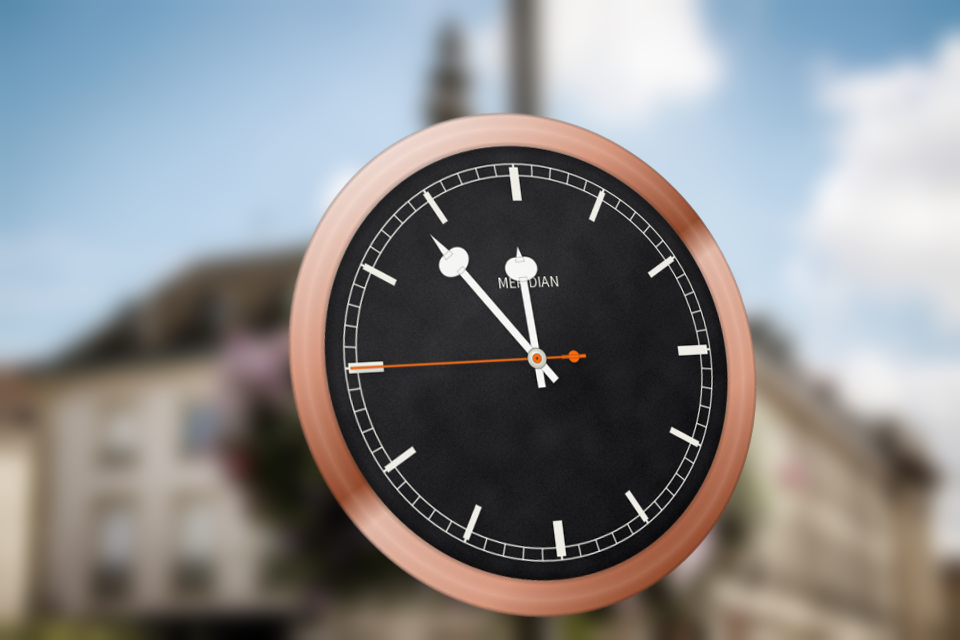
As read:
11 h 53 min 45 s
